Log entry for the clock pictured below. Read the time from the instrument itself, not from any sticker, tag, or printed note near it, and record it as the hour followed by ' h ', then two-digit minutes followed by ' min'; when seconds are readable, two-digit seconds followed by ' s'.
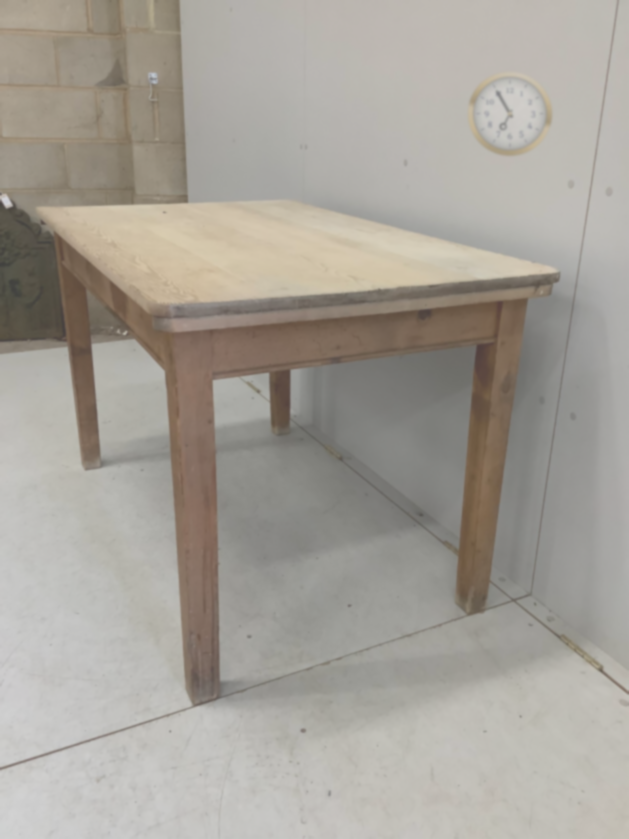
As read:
6 h 55 min
